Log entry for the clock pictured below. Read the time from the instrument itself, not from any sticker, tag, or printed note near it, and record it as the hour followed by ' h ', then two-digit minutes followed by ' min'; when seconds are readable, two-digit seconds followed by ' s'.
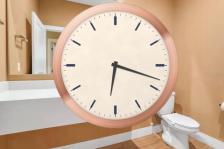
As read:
6 h 18 min
